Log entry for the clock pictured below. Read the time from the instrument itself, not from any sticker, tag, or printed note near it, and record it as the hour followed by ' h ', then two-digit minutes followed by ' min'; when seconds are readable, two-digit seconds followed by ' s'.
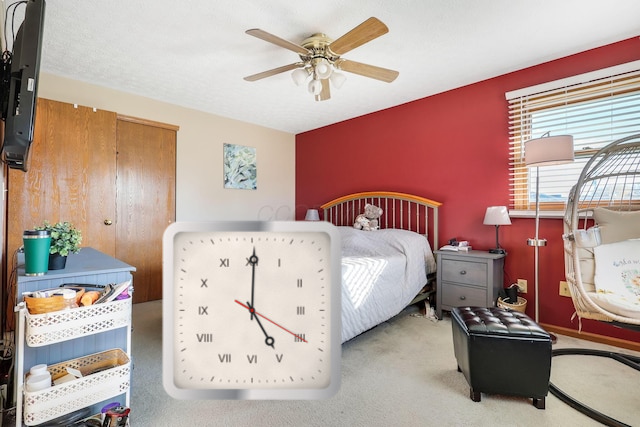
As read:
5 h 00 min 20 s
